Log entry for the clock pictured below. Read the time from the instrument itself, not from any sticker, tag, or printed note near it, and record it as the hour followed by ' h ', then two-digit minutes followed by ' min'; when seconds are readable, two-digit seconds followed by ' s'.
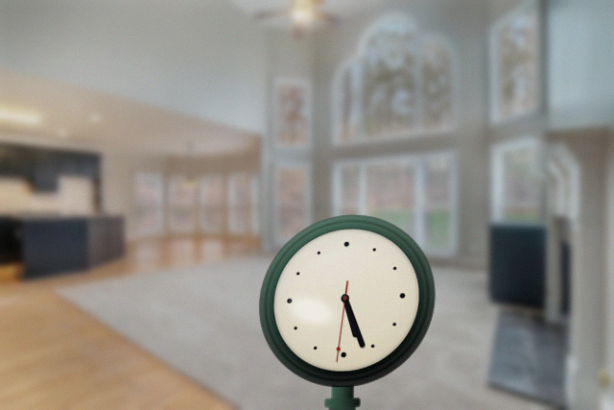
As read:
5 h 26 min 31 s
